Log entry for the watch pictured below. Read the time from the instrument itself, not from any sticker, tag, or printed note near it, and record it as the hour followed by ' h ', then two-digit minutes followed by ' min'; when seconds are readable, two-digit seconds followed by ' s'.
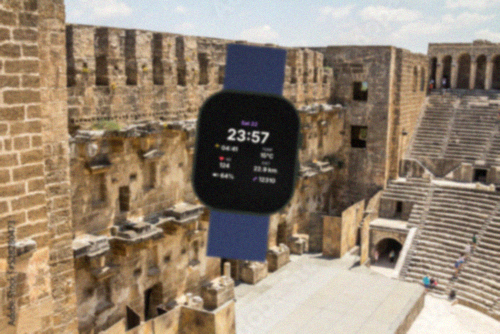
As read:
23 h 57 min
